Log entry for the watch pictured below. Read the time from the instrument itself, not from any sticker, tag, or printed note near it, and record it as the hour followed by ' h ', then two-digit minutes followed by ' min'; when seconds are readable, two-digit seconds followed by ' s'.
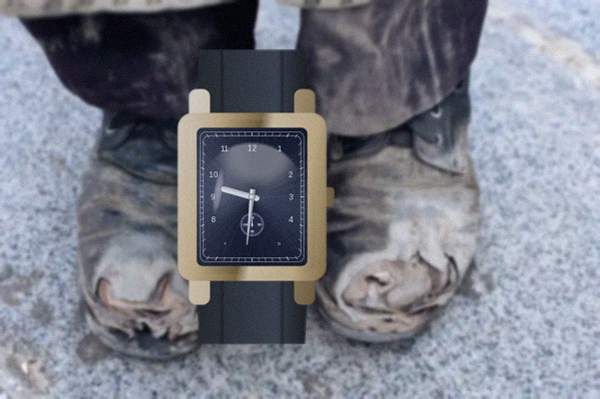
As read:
9 h 31 min
